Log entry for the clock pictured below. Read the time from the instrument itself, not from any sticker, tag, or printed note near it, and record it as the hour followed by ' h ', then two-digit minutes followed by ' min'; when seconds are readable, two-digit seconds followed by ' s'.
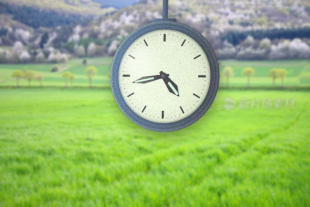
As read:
4 h 43 min
